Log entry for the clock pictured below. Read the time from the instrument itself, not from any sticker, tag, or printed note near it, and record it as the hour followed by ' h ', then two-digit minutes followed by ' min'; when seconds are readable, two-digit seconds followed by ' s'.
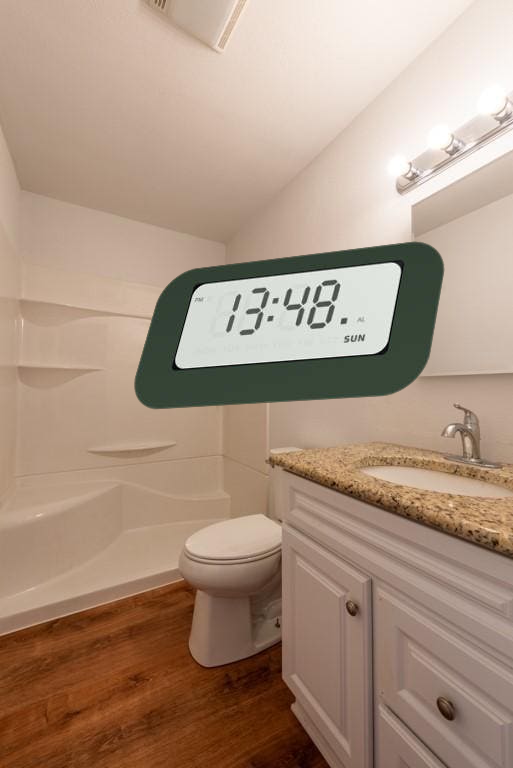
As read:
13 h 48 min
